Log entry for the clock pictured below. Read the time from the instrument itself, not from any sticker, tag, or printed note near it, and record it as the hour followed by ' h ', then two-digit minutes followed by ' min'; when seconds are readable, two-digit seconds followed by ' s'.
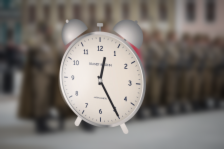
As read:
12 h 25 min
